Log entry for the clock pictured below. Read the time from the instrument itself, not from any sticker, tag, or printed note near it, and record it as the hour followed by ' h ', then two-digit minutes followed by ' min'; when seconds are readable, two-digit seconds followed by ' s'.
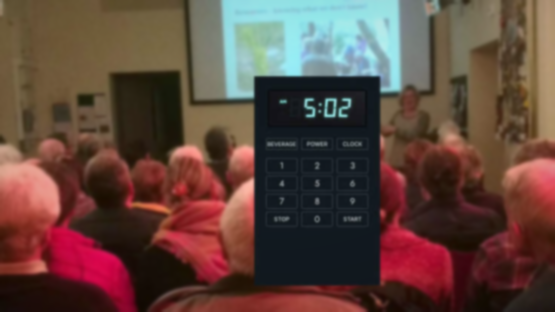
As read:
5 h 02 min
